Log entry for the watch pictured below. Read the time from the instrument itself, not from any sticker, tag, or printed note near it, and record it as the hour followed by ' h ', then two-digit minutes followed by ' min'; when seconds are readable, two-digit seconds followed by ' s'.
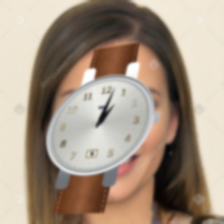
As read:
1 h 02 min
